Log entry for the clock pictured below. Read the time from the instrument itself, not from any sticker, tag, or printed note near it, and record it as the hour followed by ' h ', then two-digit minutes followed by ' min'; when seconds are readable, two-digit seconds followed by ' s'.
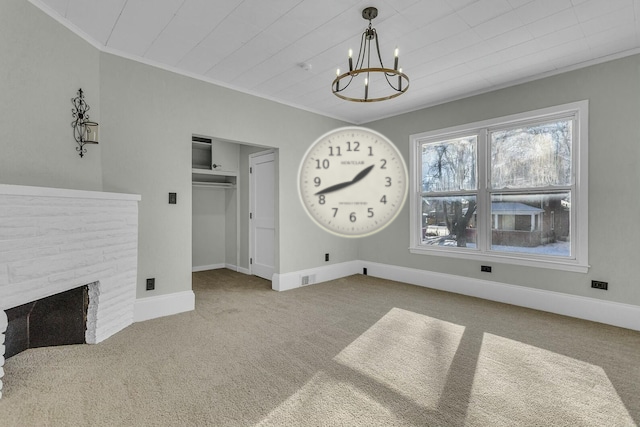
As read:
1 h 42 min
